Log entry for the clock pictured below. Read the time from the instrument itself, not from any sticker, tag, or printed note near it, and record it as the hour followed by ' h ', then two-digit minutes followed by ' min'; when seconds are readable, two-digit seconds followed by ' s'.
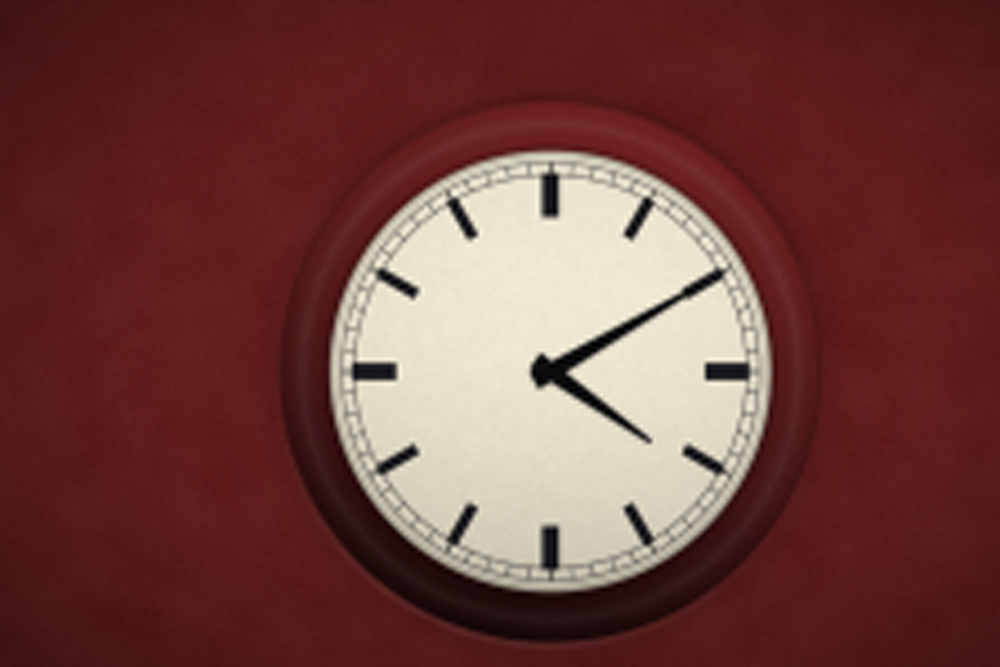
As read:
4 h 10 min
